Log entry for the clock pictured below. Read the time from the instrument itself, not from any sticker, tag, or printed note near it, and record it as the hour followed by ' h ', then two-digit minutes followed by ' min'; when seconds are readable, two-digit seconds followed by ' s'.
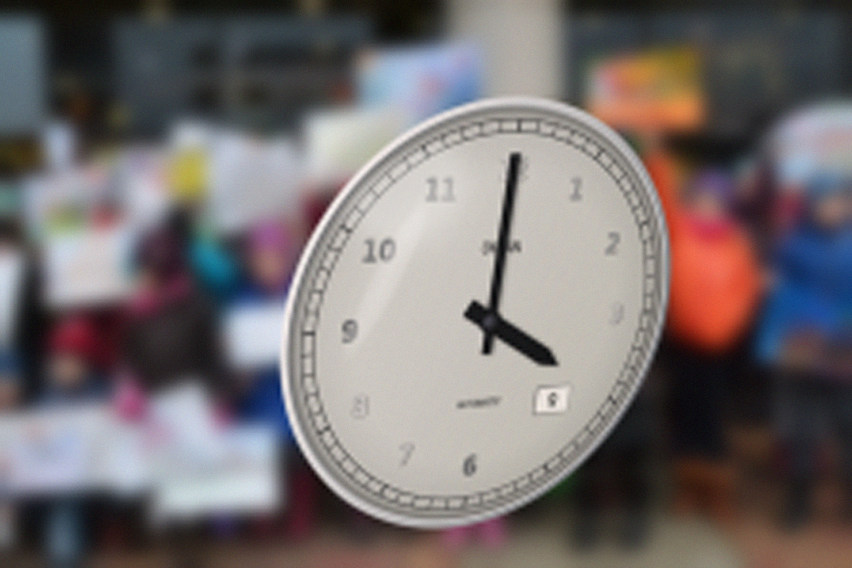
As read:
4 h 00 min
